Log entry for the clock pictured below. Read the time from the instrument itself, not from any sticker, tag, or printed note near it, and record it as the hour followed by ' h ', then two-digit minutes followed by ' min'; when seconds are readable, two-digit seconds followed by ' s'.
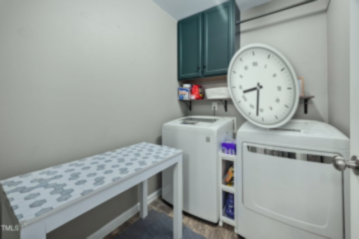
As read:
8 h 32 min
